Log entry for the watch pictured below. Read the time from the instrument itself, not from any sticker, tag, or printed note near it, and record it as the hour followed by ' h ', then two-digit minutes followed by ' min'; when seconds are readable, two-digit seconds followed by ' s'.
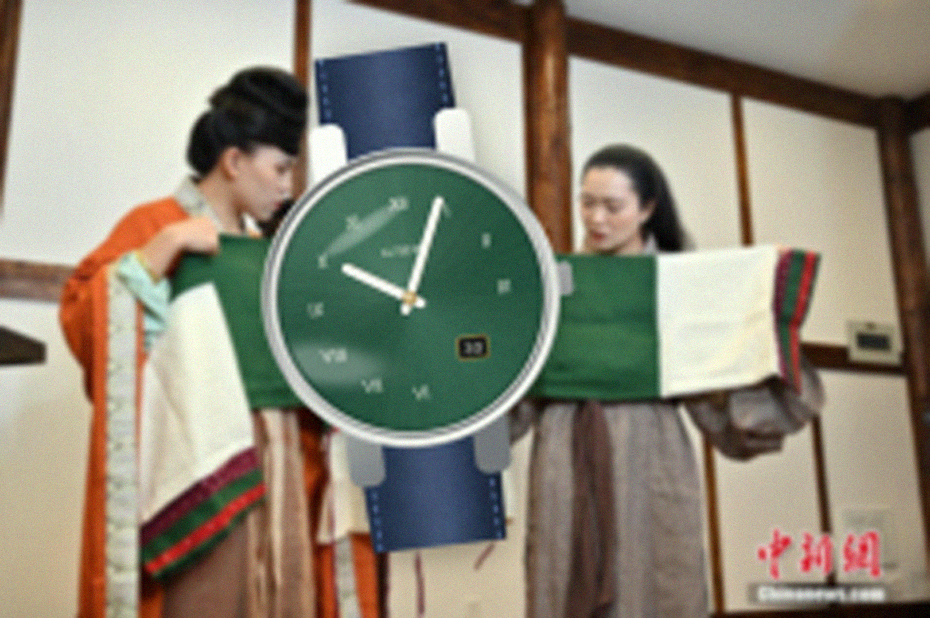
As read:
10 h 04 min
